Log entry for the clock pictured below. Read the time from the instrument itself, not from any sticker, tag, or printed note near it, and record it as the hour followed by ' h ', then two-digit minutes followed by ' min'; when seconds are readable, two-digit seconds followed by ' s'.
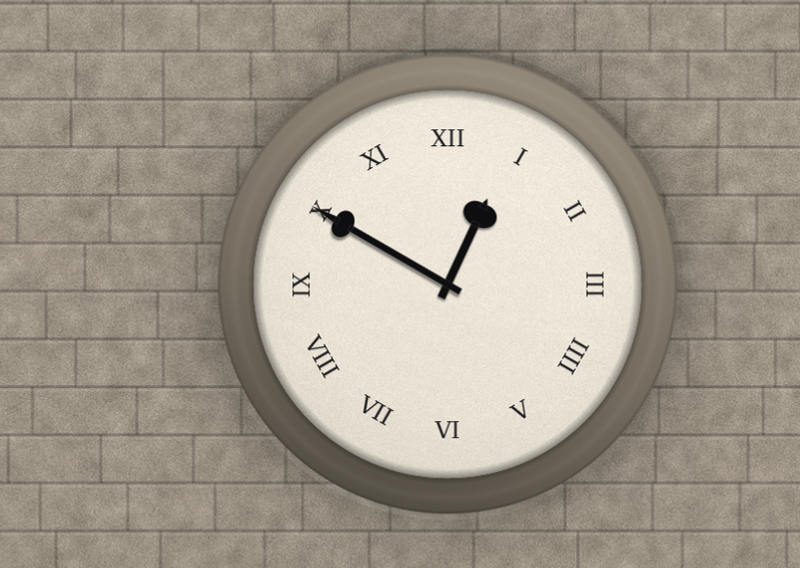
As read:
12 h 50 min
